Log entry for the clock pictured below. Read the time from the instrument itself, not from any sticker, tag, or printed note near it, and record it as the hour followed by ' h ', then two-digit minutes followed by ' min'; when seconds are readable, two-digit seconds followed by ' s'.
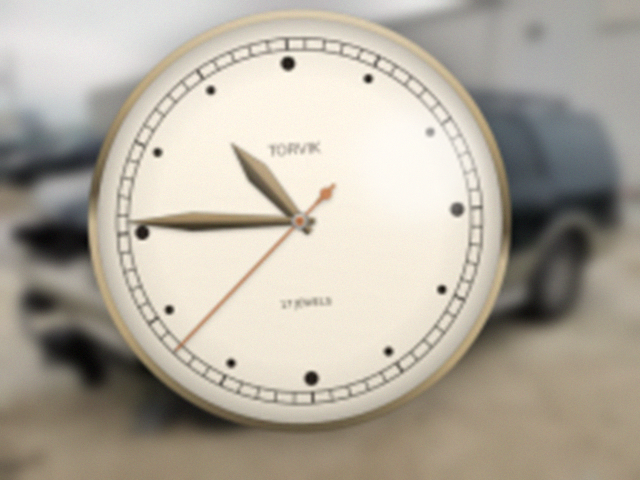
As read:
10 h 45 min 38 s
